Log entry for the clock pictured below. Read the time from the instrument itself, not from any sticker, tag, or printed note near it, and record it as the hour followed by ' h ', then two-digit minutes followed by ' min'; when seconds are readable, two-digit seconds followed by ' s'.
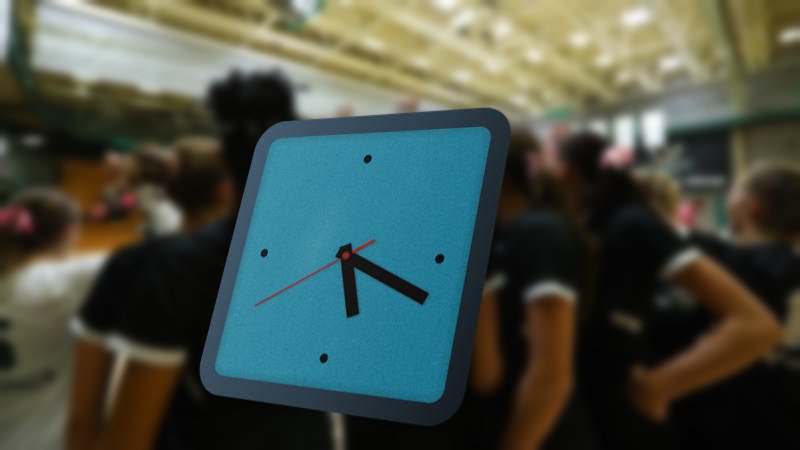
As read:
5 h 18 min 40 s
